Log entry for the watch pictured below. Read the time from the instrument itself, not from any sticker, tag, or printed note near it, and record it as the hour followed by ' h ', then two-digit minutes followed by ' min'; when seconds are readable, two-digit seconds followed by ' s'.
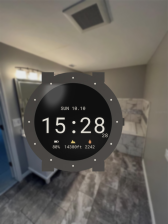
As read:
15 h 28 min
